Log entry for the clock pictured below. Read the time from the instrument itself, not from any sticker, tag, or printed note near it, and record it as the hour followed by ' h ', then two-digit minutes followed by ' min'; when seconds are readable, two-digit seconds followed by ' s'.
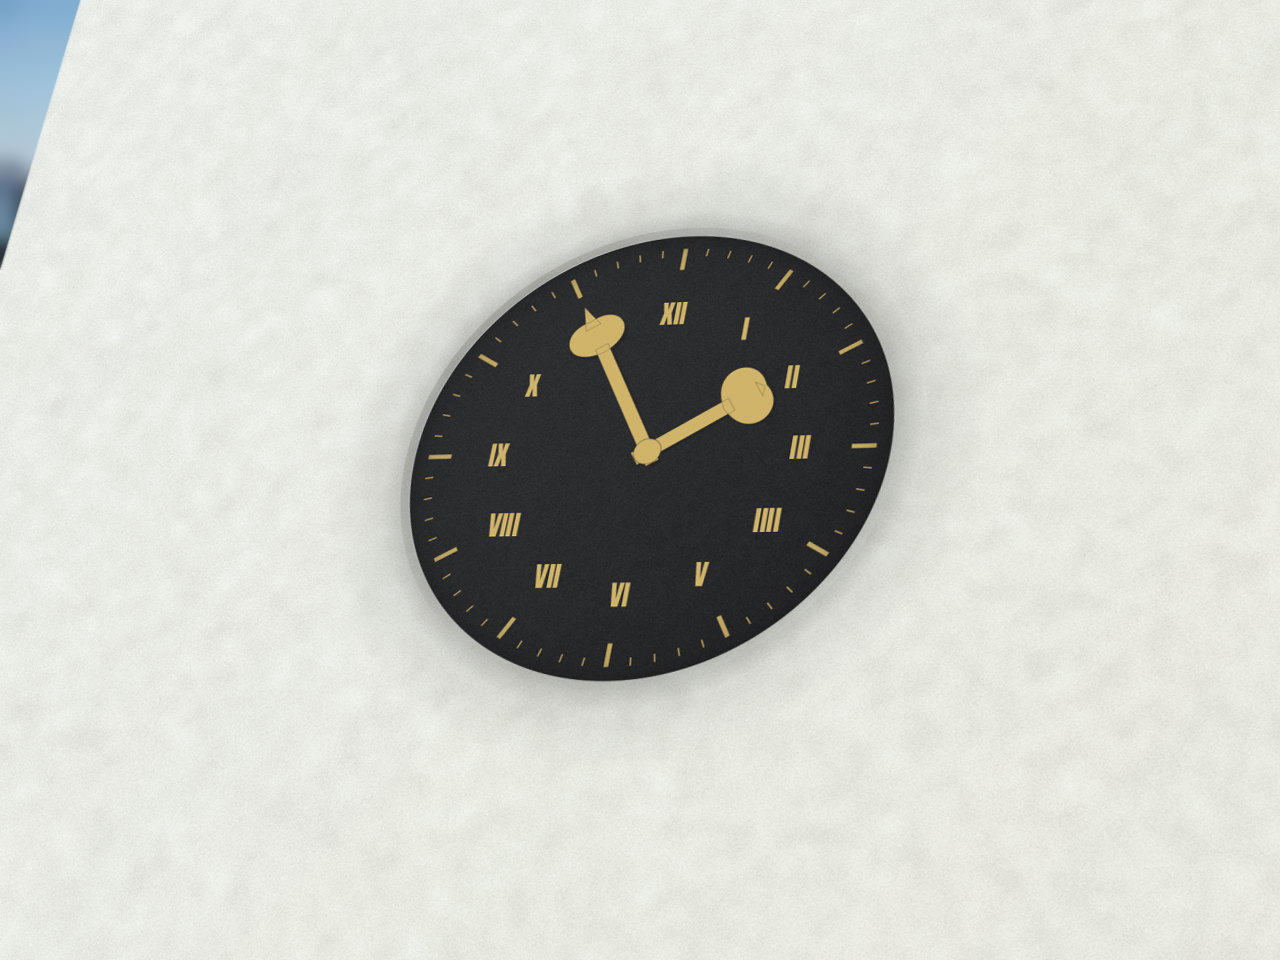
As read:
1 h 55 min
